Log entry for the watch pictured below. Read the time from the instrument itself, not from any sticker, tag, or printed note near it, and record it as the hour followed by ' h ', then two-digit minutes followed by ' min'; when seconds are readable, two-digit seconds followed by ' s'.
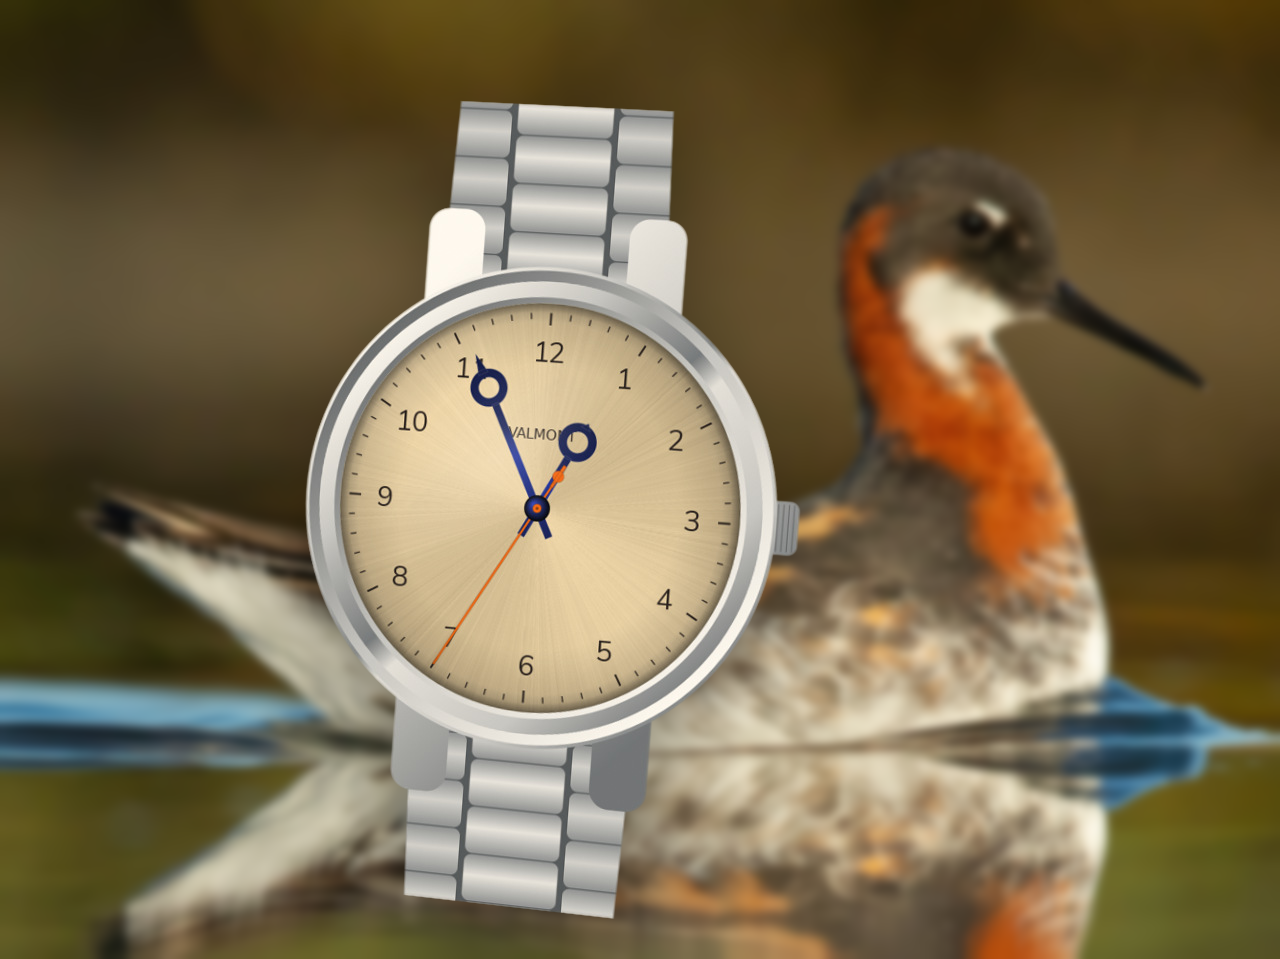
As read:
12 h 55 min 35 s
